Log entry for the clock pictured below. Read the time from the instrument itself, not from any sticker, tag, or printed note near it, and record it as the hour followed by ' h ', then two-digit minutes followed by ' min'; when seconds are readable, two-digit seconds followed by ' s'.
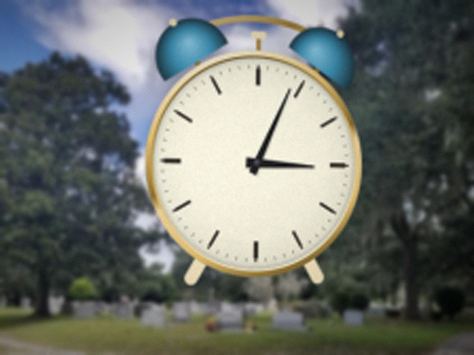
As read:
3 h 04 min
